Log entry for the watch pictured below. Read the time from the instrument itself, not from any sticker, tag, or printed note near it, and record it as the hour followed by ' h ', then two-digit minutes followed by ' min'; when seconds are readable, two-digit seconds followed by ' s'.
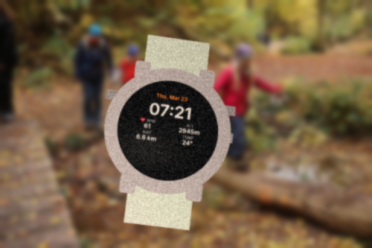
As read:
7 h 21 min
